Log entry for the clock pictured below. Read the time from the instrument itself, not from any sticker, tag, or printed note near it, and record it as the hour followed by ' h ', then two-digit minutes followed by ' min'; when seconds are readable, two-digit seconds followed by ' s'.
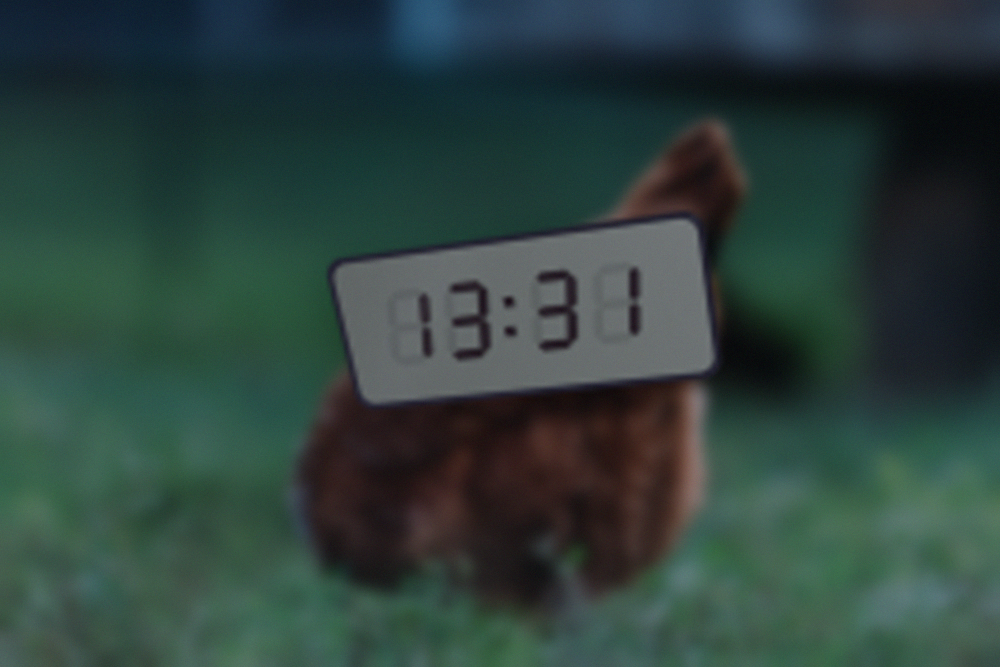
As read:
13 h 31 min
